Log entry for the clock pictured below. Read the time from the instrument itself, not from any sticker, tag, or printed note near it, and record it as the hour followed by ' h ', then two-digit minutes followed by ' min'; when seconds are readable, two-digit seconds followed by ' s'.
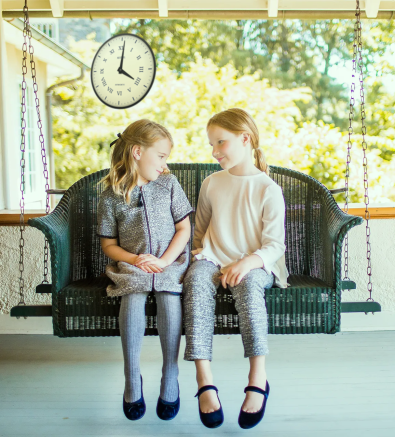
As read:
4 h 01 min
